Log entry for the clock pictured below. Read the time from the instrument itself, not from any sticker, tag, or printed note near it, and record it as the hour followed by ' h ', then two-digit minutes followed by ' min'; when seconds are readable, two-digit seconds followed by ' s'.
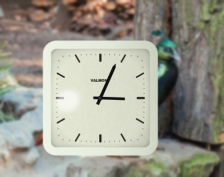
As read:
3 h 04 min
